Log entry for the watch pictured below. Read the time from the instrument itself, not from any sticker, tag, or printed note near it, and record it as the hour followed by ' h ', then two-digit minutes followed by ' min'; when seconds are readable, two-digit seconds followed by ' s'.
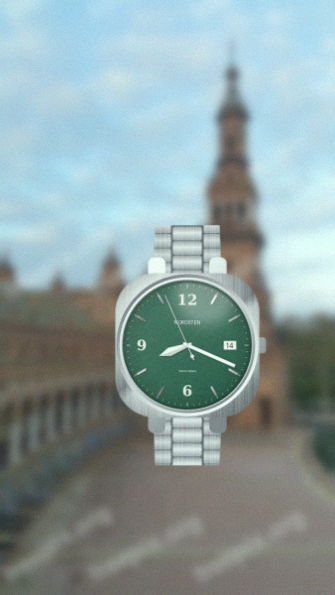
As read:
8 h 18 min 56 s
